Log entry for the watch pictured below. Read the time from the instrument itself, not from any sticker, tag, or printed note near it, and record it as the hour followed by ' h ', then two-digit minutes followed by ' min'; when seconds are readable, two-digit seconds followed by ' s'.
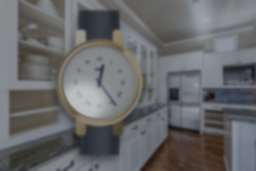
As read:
12 h 24 min
